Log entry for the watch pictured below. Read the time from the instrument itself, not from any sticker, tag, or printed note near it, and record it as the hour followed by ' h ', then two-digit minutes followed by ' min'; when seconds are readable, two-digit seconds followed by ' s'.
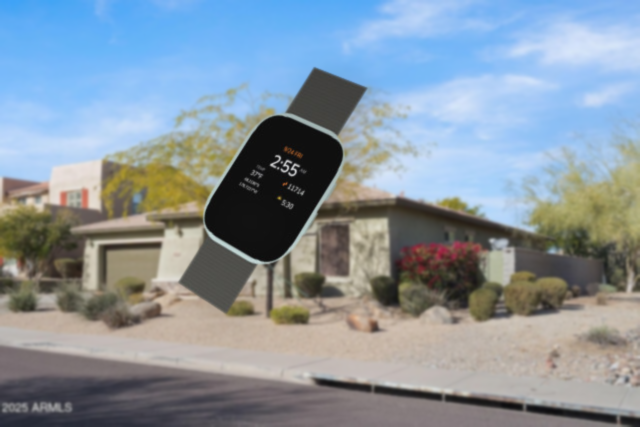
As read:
2 h 55 min
